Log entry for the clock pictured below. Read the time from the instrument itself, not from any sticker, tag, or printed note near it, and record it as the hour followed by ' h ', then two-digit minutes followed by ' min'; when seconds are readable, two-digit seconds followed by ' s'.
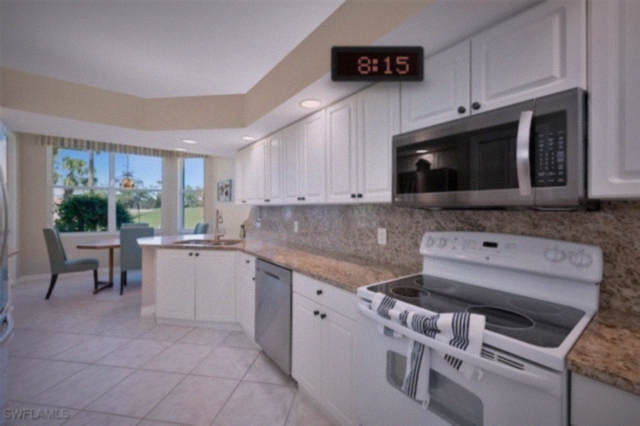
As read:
8 h 15 min
